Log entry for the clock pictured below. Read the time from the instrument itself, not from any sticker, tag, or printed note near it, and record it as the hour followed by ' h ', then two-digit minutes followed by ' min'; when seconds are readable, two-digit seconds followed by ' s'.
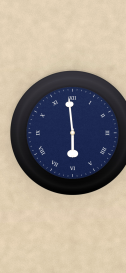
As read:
5 h 59 min
